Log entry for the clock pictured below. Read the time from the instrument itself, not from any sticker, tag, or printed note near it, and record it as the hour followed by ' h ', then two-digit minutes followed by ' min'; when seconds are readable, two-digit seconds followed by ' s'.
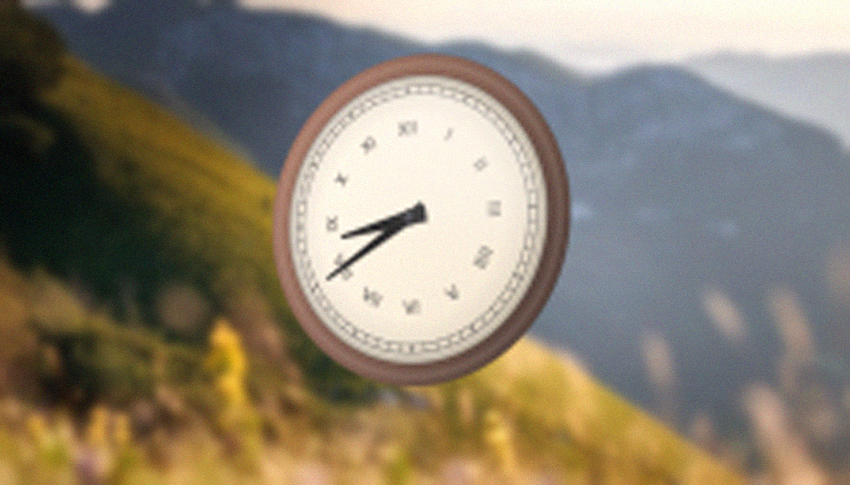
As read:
8 h 40 min
